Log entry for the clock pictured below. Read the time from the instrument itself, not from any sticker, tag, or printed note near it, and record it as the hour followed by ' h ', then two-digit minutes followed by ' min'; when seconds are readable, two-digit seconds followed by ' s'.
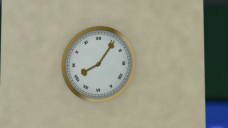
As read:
8 h 06 min
